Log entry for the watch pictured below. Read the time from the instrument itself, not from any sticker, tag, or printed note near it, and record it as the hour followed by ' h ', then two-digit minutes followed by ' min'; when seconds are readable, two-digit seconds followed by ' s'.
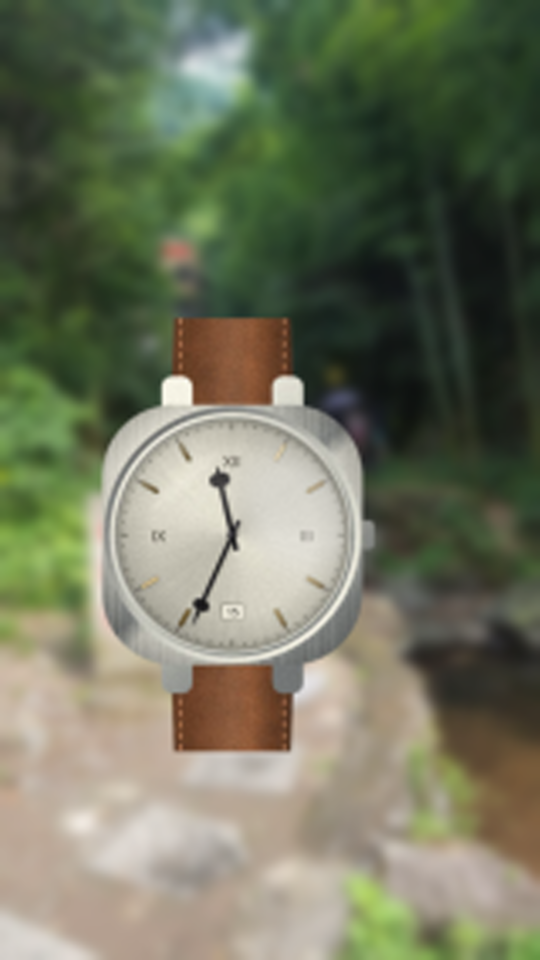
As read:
11 h 34 min
